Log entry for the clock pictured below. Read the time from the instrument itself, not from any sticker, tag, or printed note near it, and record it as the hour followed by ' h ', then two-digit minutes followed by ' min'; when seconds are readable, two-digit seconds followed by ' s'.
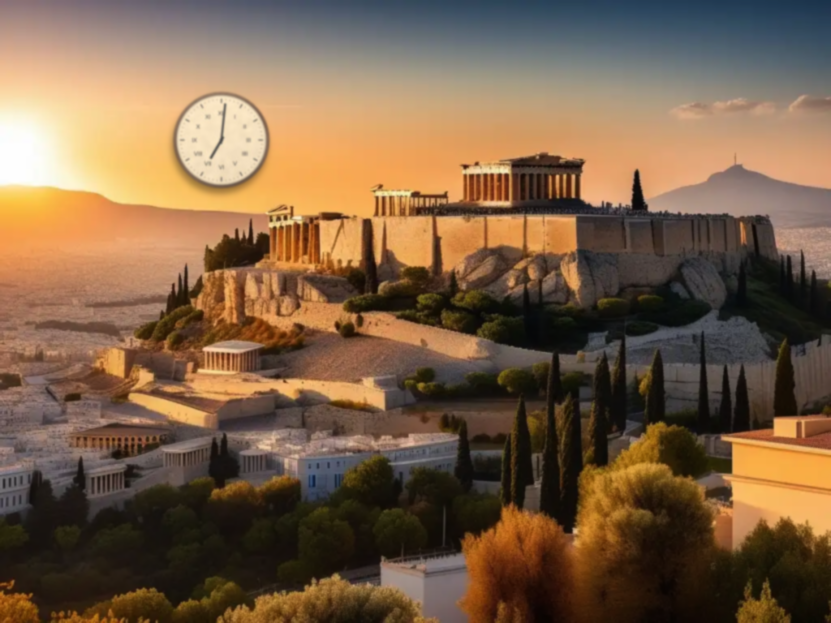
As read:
7 h 01 min
